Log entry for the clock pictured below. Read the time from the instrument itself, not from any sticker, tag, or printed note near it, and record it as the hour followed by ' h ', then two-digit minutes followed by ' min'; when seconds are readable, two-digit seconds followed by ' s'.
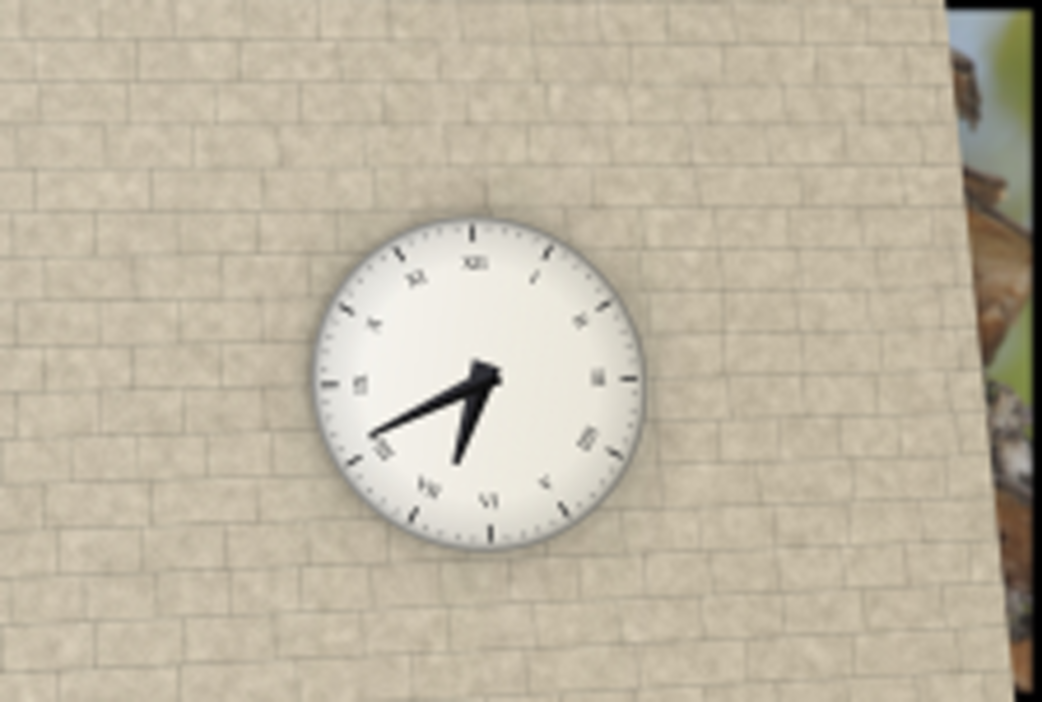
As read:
6 h 41 min
